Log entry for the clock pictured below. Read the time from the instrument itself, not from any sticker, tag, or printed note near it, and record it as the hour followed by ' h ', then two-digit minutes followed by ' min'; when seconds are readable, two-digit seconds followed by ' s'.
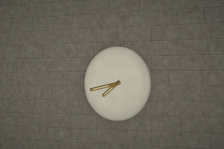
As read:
7 h 43 min
